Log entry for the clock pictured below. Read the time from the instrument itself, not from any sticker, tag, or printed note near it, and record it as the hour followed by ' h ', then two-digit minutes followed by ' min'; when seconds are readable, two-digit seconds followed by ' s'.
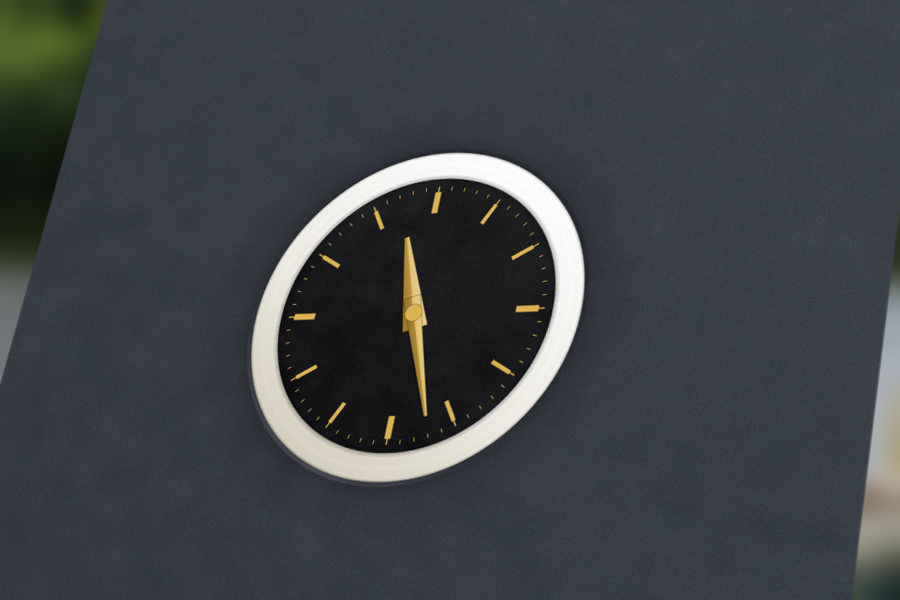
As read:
11 h 27 min
